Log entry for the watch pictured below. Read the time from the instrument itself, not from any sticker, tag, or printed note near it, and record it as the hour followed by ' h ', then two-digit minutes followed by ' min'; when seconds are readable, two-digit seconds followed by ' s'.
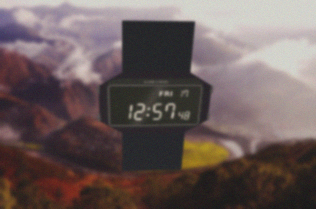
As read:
12 h 57 min
